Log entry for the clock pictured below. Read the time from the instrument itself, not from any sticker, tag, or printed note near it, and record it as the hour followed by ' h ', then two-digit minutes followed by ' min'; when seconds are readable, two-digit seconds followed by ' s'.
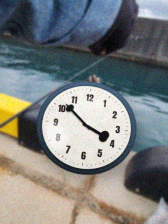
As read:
3 h 52 min
